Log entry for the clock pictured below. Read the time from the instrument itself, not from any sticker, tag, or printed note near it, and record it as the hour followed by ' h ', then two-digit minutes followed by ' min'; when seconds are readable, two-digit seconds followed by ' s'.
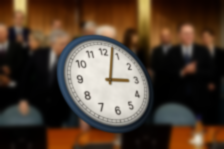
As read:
3 h 03 min
